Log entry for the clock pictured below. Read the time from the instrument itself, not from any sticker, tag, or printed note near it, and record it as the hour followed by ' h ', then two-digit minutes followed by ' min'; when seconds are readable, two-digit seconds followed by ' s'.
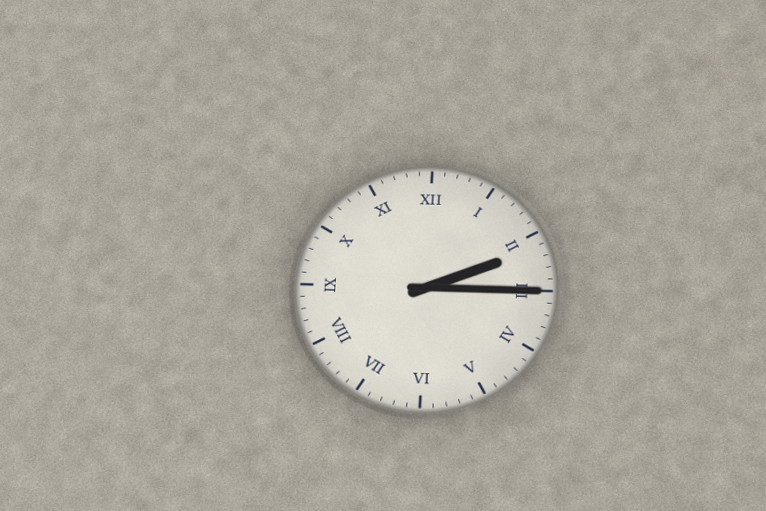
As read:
2 h 15 min
